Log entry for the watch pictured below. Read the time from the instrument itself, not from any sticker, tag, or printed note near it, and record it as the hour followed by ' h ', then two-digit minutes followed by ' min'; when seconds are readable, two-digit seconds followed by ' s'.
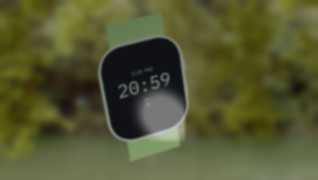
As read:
20 h 59 min
